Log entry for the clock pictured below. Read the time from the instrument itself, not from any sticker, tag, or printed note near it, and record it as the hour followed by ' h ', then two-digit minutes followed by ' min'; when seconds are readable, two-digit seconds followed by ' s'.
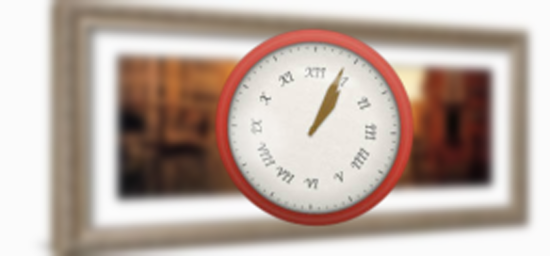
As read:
1 h 04 min
